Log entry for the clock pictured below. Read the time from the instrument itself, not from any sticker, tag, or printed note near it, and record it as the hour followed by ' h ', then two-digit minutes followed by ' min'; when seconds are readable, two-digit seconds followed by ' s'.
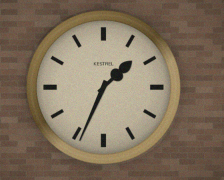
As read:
1 h 34 min
